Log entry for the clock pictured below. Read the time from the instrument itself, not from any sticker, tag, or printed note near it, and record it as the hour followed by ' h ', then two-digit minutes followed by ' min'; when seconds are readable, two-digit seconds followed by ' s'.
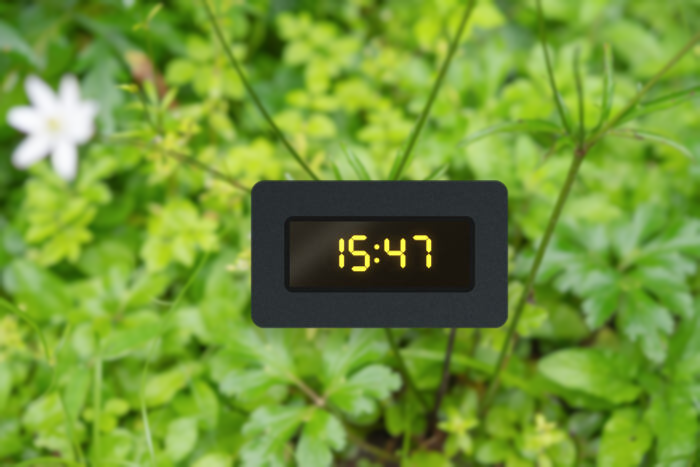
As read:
15 h 47 min
